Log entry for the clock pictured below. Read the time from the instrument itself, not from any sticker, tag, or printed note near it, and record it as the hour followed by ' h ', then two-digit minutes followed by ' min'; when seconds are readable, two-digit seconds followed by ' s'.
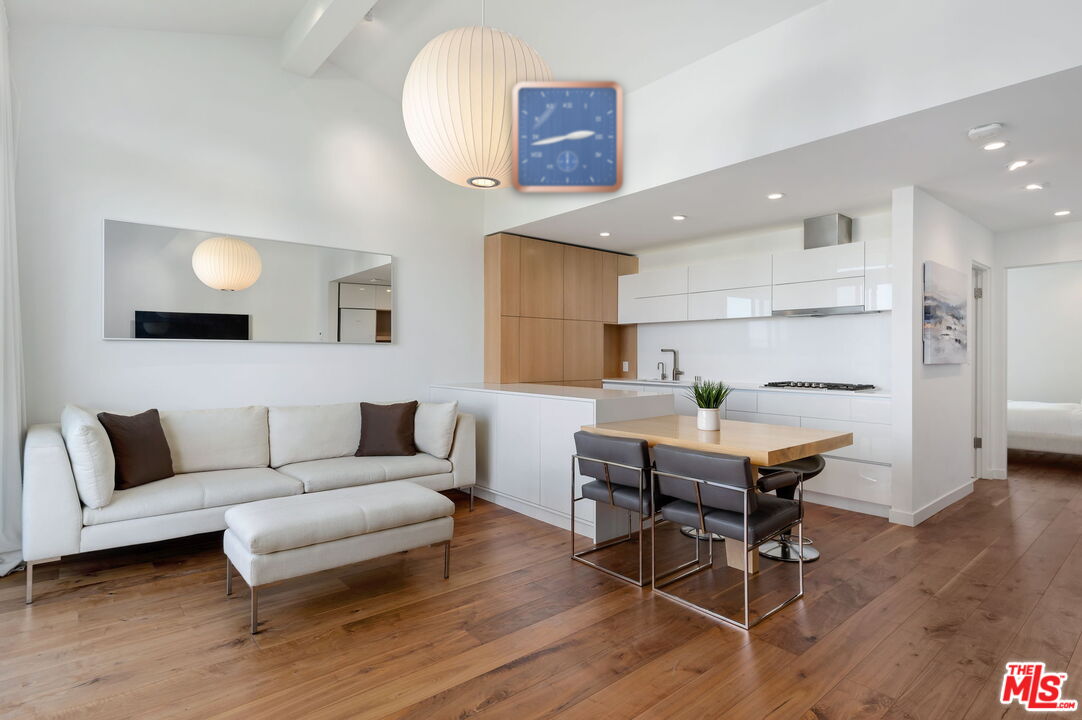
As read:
2 h 43 min
